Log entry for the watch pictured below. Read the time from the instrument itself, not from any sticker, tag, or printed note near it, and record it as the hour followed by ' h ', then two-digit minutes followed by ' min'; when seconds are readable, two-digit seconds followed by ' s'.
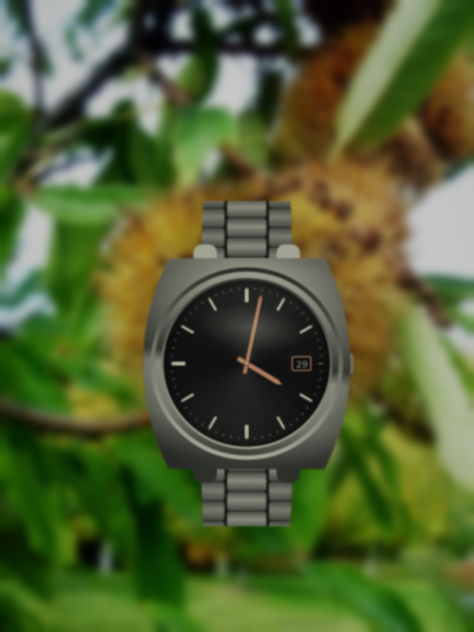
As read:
4 h 02 min
